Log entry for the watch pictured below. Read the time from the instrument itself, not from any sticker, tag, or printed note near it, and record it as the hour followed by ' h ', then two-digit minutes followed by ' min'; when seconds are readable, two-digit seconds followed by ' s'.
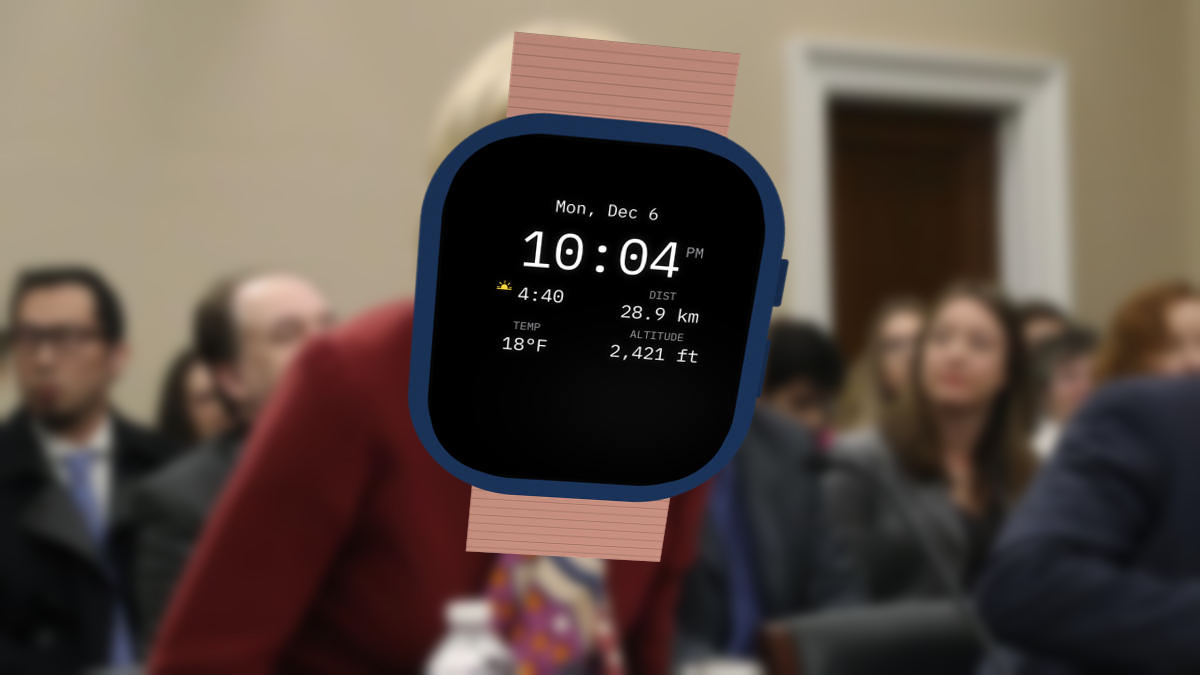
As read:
10 h 04 min
